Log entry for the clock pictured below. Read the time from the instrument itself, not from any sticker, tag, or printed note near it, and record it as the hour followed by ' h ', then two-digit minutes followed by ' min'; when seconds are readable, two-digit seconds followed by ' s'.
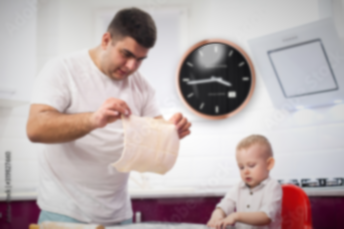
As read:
3 h 44 min
